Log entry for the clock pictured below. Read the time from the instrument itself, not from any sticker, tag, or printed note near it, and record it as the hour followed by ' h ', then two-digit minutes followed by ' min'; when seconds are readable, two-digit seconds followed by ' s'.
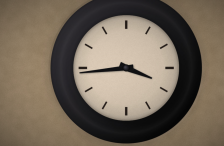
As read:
3 h 44 min
